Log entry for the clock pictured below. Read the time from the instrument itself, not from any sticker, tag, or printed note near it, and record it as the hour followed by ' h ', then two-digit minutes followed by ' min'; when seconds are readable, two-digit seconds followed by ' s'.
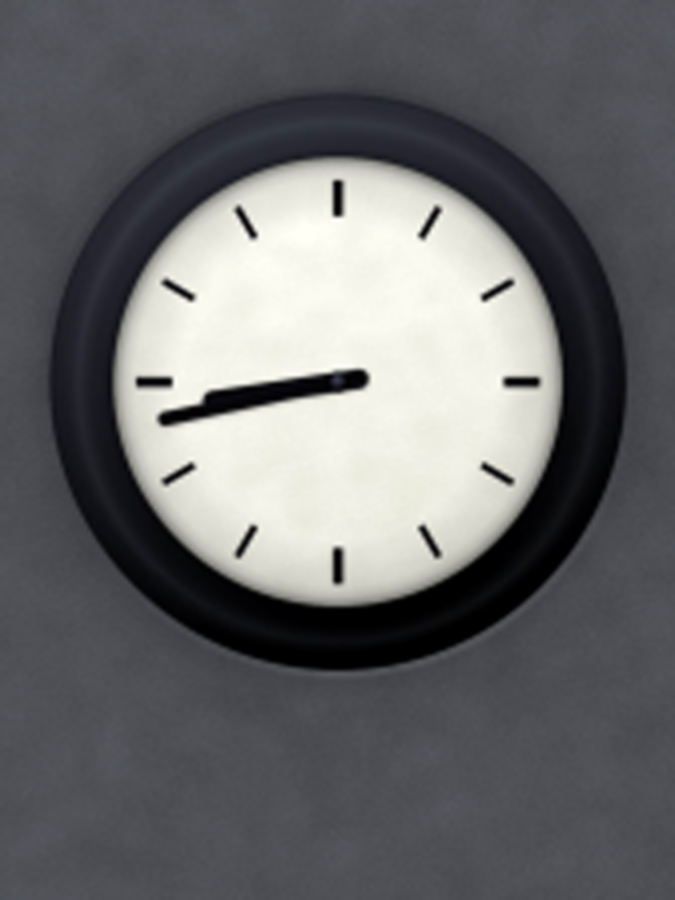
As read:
8 h 43 min
